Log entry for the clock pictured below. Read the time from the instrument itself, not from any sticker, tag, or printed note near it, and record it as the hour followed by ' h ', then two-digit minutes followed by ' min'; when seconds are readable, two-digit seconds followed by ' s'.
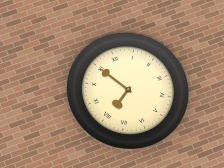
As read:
7 h 55 min
